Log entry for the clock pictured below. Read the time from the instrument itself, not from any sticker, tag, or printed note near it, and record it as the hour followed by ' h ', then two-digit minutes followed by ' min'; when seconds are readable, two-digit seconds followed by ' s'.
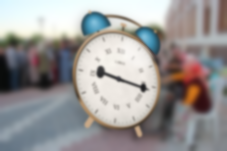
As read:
9 h 16 min
